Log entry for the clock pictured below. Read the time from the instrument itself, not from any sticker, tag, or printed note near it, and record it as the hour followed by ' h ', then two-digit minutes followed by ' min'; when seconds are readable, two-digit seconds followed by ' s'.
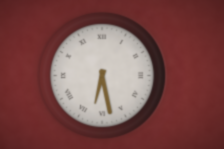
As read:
6 h 28 min
